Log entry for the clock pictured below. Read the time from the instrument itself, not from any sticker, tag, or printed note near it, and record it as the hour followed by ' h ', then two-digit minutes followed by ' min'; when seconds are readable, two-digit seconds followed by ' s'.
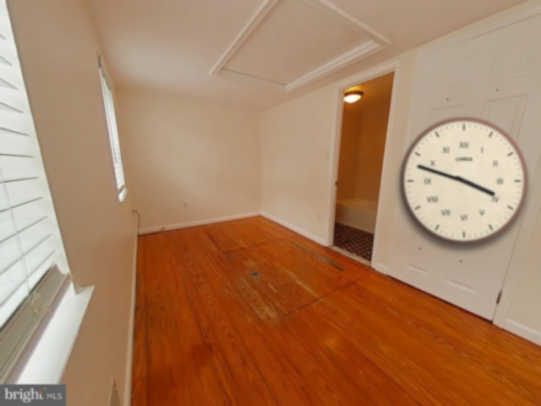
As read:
3 h 48 min
